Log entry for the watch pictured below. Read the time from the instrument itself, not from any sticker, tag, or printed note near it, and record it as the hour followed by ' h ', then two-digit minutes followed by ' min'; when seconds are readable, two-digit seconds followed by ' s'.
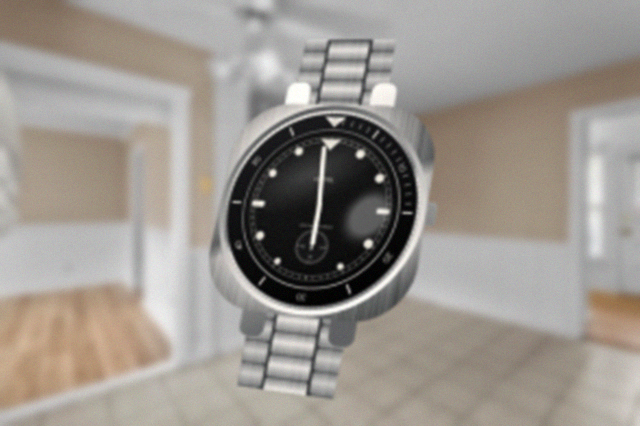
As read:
5 h 59 min
